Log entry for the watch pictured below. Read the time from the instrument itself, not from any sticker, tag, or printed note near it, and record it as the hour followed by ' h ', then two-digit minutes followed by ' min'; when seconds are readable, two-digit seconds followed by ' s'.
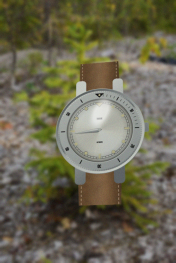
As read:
8 h 44 min
